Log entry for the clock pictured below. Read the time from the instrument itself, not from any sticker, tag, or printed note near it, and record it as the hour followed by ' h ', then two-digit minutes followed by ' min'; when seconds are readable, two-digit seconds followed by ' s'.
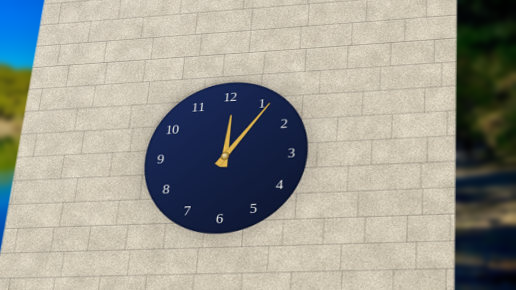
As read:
12 h 06 min
